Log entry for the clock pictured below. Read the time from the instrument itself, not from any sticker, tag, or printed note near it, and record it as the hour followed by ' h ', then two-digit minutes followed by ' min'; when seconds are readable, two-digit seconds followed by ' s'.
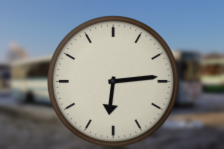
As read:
6 h 14 min
